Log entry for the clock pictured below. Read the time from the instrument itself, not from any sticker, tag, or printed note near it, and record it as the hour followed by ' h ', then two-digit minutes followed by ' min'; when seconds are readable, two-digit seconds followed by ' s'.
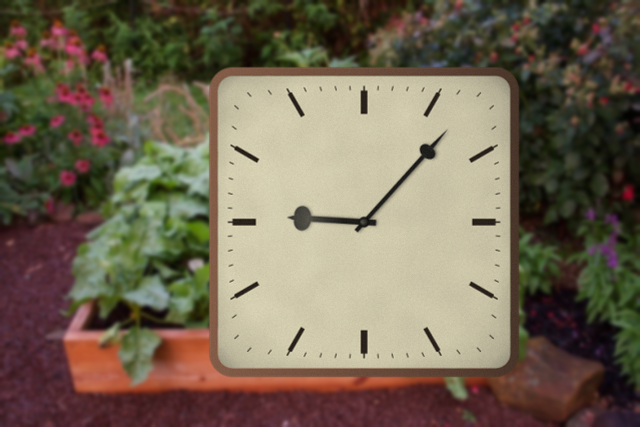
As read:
9 h 07 min
